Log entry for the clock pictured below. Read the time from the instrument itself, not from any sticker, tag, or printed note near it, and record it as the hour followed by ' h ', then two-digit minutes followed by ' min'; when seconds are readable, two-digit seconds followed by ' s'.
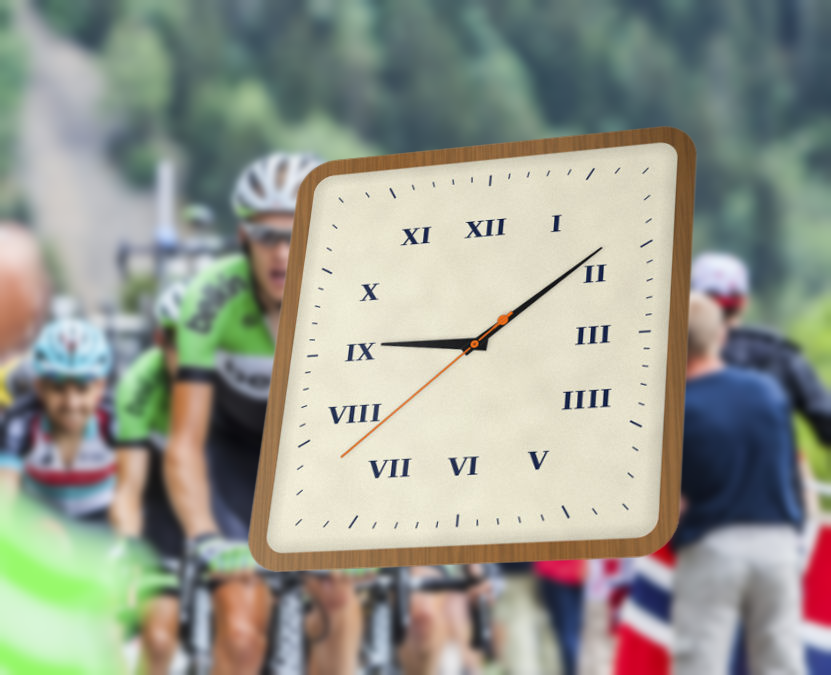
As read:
9 h 08 min 38 s
